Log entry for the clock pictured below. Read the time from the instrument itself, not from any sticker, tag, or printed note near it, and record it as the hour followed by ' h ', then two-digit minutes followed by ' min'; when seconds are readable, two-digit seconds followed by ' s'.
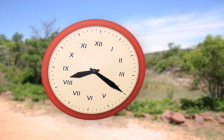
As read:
8 h 20 min
